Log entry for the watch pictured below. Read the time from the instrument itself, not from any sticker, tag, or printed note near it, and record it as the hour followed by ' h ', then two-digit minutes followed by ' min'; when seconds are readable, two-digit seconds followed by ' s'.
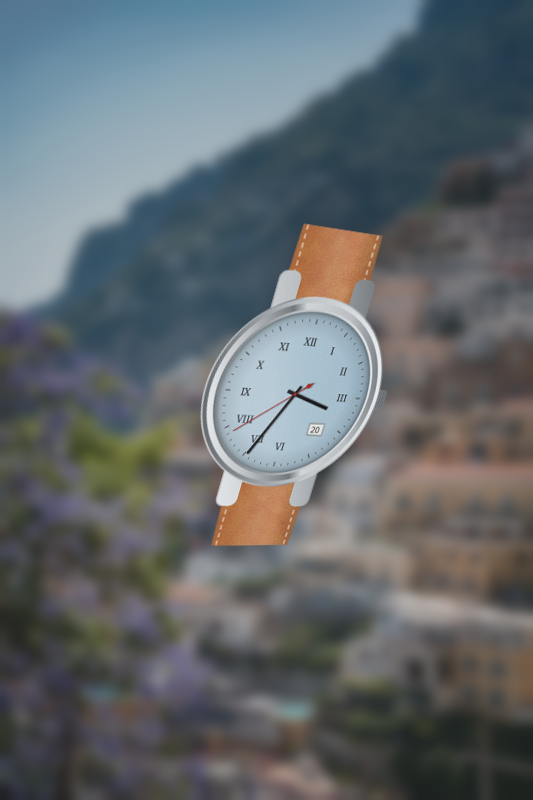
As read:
3 h 34 min 39 s
